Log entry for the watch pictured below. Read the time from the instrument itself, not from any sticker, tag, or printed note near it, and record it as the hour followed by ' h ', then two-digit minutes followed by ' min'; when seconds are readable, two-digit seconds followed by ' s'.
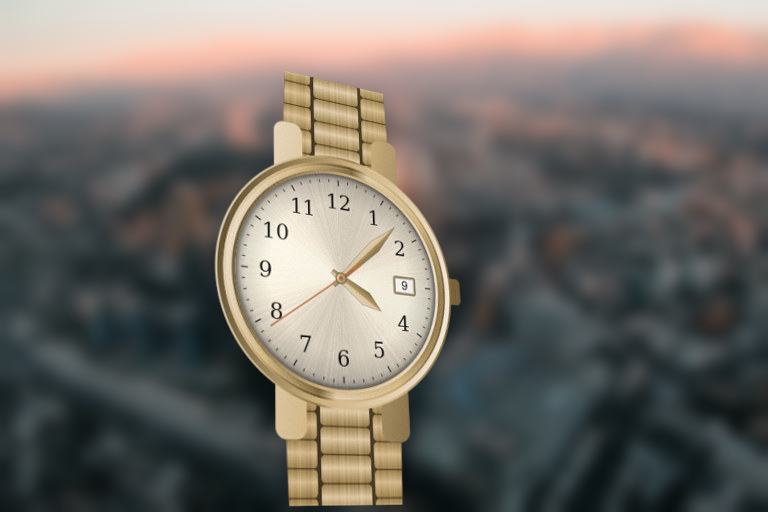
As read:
4 h 07 min 39 s
